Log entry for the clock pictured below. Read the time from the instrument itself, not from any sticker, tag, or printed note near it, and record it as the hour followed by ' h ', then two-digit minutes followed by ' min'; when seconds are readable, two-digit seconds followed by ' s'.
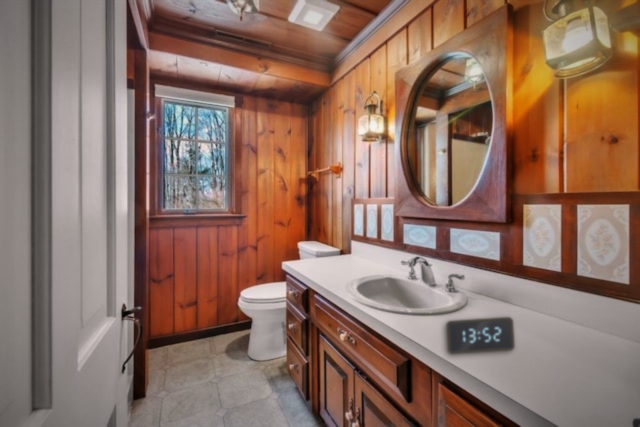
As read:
13 h 52 min
